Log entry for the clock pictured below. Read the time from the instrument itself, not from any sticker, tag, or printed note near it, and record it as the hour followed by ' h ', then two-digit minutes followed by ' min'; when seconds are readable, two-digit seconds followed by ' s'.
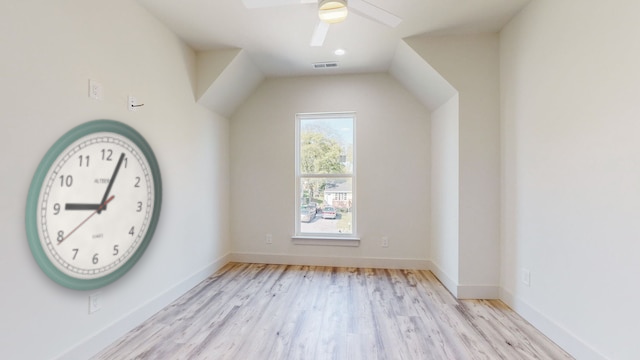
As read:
9 h 03 min 39 s
